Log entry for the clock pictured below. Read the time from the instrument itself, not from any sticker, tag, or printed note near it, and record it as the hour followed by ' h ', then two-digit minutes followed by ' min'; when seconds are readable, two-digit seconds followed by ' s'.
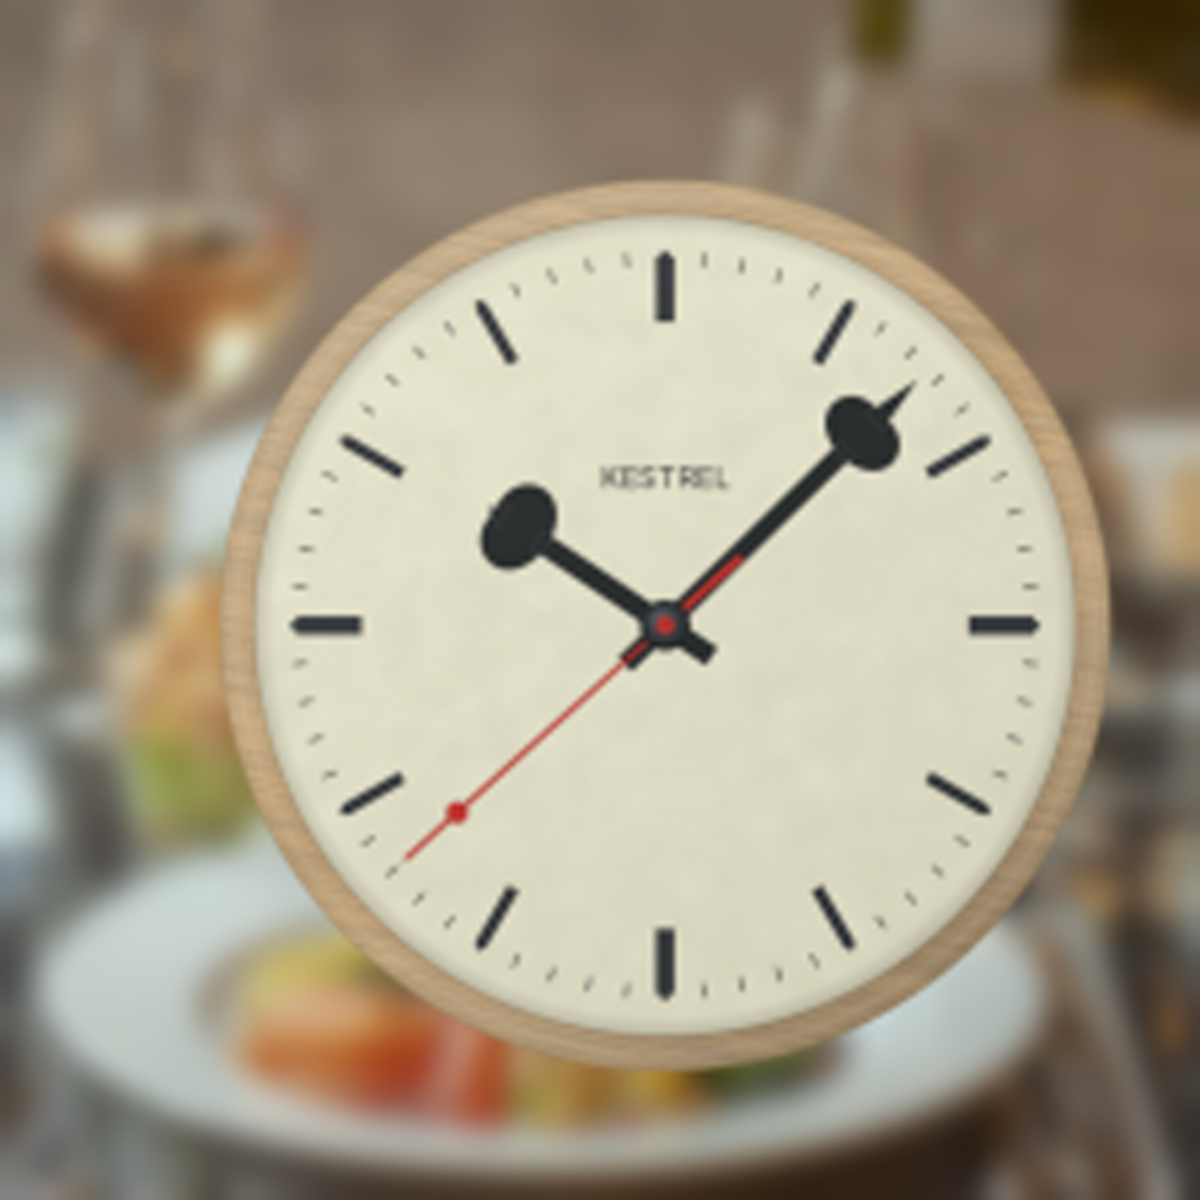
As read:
10 h 07 min 38 s
